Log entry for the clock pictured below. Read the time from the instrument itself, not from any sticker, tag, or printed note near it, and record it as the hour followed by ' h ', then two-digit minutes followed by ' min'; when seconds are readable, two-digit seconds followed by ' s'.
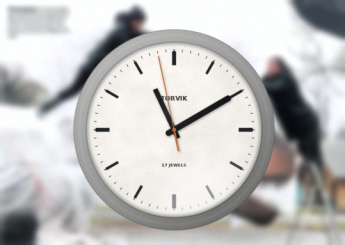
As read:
11 h 09 min 58 s
